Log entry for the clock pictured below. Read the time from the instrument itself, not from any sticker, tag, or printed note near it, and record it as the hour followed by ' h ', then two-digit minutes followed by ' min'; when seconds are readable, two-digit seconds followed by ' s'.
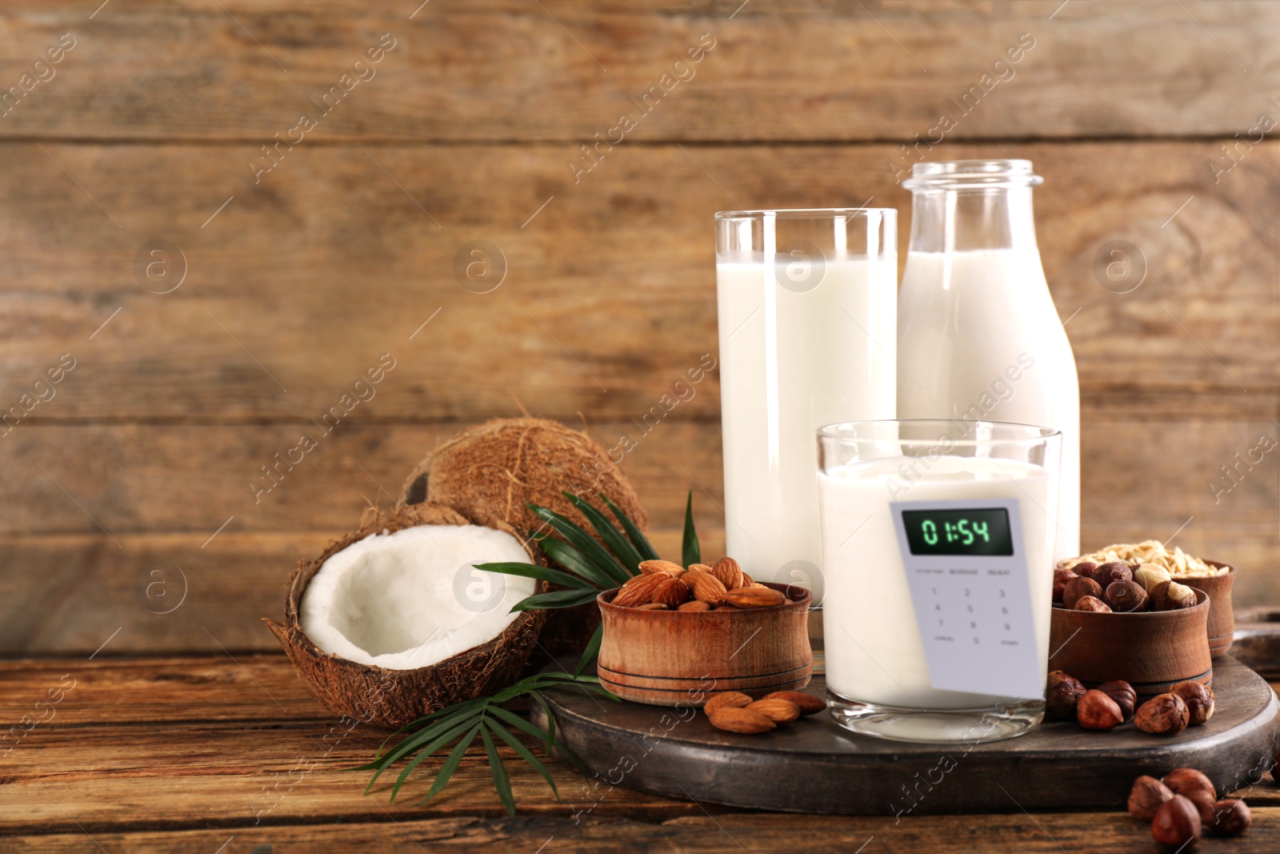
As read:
1 h 54 min
